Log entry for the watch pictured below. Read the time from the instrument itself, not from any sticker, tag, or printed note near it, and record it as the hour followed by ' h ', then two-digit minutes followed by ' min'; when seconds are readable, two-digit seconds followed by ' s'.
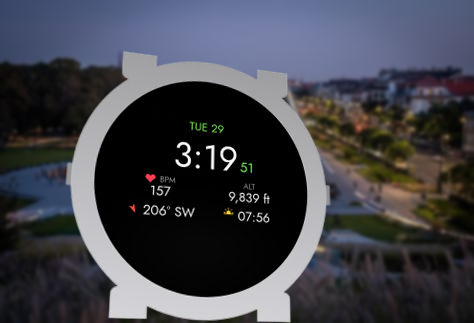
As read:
3 h 19 min 51 s
